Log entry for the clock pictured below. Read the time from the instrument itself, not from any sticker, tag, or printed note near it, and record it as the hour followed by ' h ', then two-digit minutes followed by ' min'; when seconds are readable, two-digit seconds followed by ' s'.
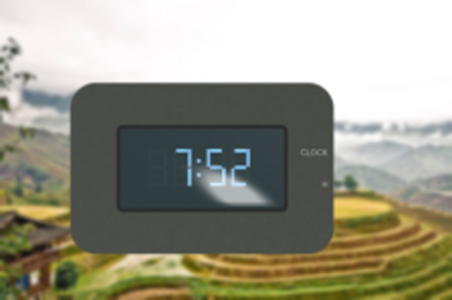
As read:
7 h 52 min
